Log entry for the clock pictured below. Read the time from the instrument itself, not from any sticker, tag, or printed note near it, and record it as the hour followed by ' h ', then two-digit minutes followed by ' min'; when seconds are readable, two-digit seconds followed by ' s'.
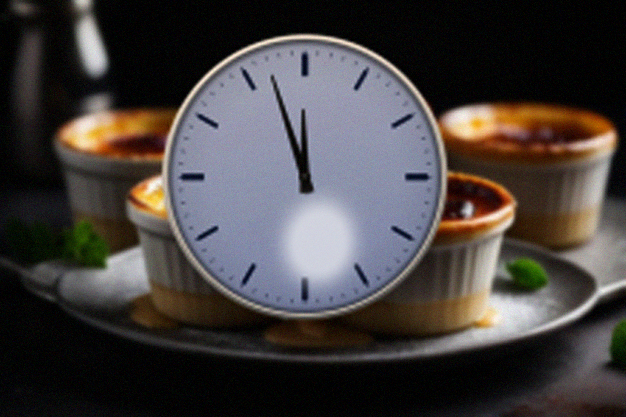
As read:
11 h 57 min
